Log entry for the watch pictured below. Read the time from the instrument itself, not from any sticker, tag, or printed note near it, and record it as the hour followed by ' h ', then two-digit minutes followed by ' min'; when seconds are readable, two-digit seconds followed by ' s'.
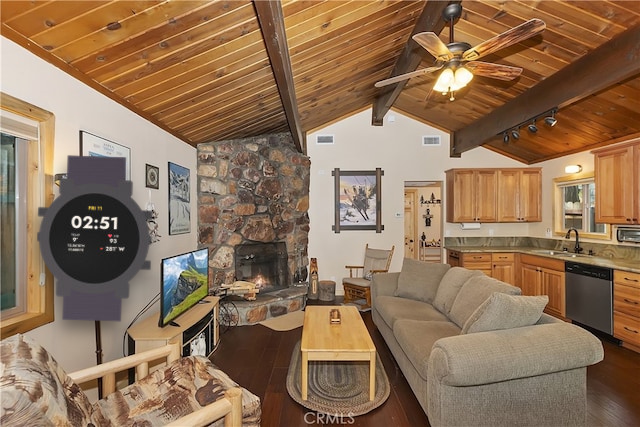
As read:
2 h 51 min
